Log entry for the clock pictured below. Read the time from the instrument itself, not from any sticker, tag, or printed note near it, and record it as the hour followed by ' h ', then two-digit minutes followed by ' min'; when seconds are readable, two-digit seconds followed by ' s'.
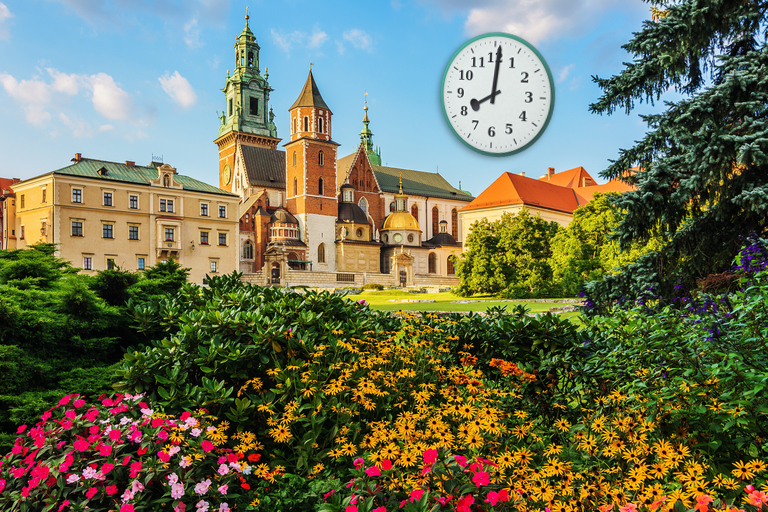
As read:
8 h 01 min
